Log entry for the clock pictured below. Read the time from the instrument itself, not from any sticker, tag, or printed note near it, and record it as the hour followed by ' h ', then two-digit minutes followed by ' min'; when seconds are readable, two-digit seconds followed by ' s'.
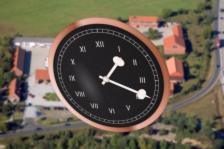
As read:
1 h 19 min
